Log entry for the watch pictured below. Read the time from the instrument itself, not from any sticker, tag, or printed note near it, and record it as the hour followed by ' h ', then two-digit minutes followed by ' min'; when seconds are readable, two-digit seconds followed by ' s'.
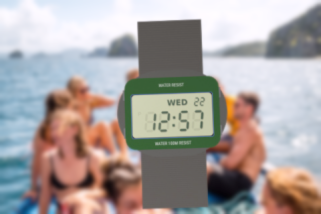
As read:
12 h 57 min
